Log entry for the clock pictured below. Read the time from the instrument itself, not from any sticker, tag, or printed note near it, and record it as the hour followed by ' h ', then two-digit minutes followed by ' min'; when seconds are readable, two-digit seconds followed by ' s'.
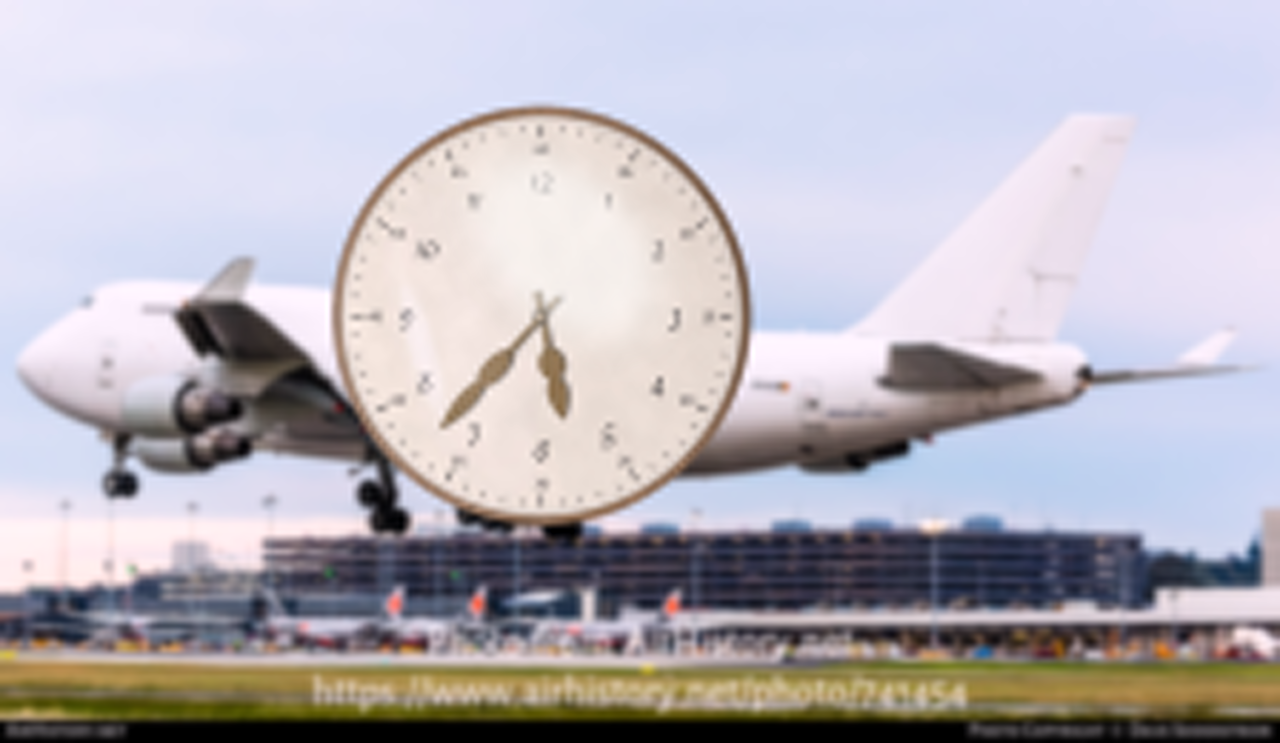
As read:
5 h 37 min
